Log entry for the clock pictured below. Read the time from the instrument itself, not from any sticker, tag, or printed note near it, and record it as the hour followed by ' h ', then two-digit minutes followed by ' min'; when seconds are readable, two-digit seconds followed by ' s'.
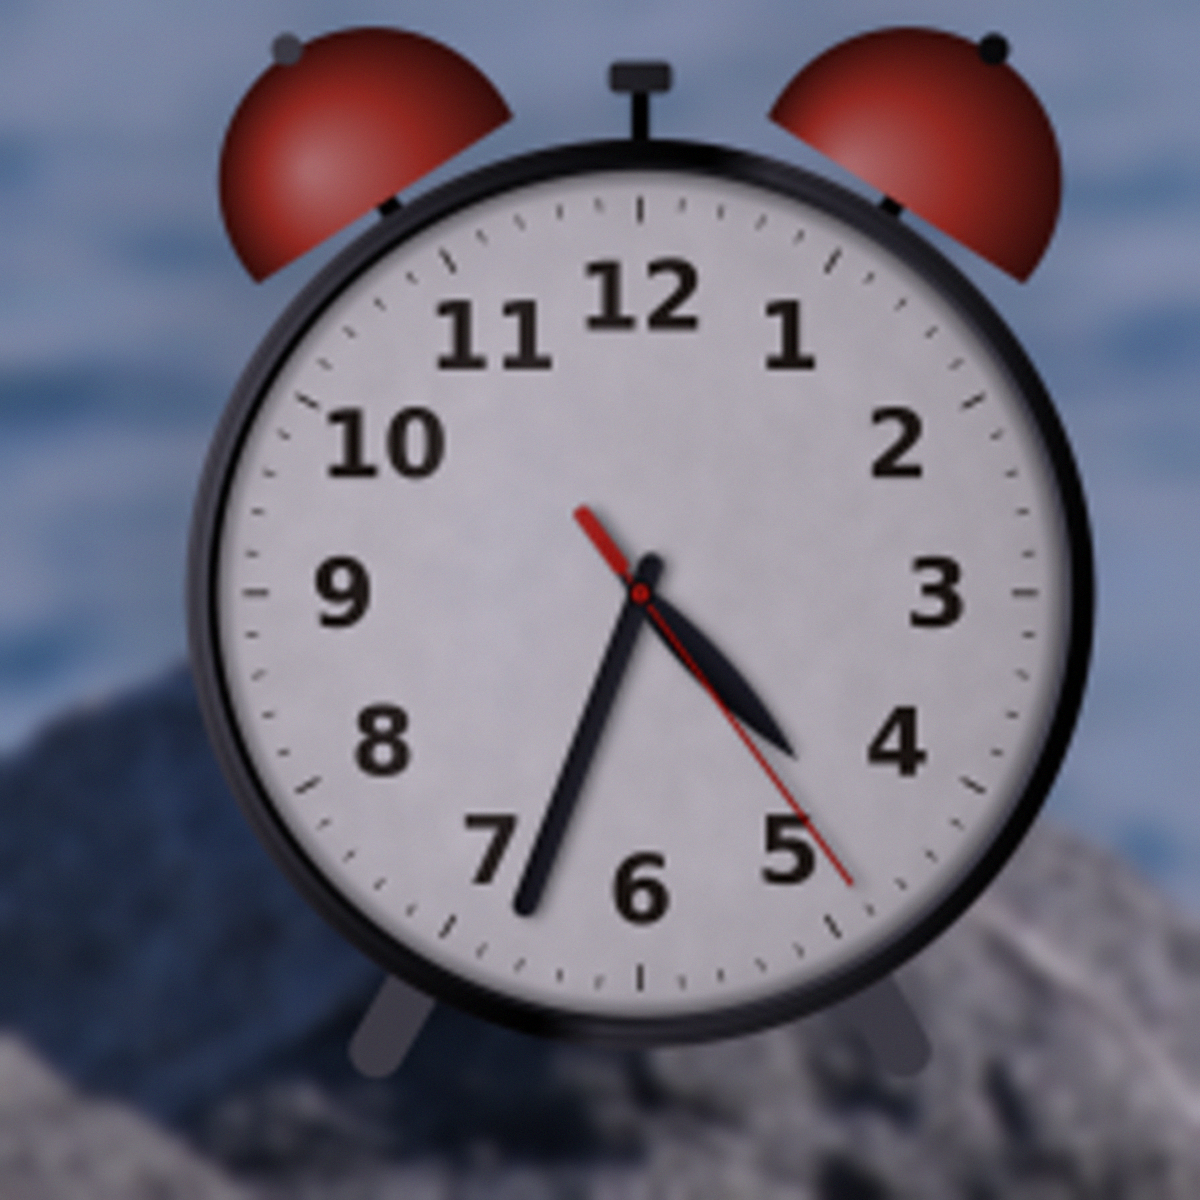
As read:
4 h 33 min 24 s
